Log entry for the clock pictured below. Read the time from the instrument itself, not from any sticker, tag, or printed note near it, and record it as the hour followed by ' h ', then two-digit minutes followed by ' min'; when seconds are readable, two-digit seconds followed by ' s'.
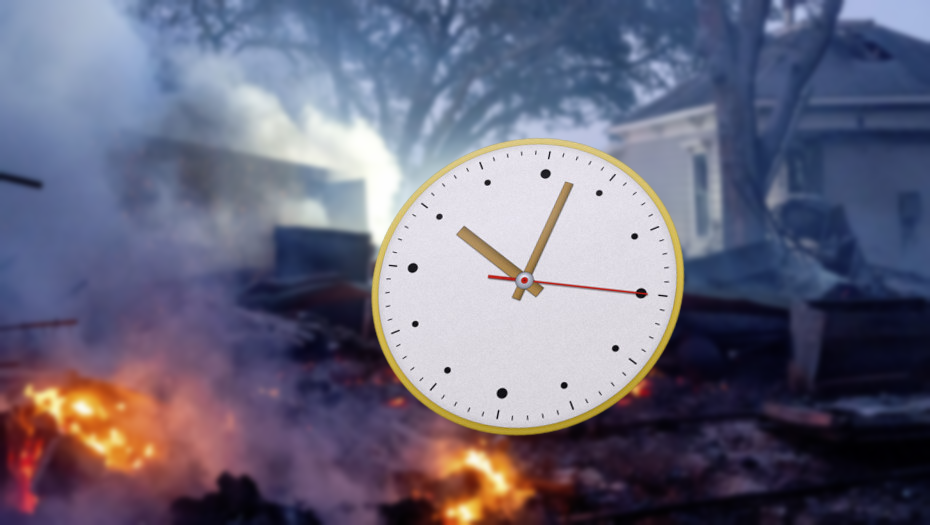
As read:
10 h 02 min 15 s
